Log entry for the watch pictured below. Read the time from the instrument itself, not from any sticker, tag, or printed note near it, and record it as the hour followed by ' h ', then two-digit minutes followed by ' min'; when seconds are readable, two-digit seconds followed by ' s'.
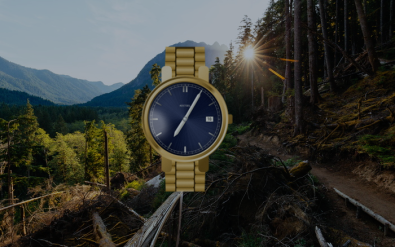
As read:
7 h 05 min
